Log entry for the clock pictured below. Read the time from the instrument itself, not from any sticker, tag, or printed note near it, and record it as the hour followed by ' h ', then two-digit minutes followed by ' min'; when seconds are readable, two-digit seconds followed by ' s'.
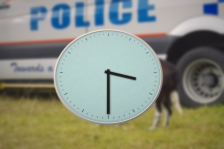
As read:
3 h 30 min
